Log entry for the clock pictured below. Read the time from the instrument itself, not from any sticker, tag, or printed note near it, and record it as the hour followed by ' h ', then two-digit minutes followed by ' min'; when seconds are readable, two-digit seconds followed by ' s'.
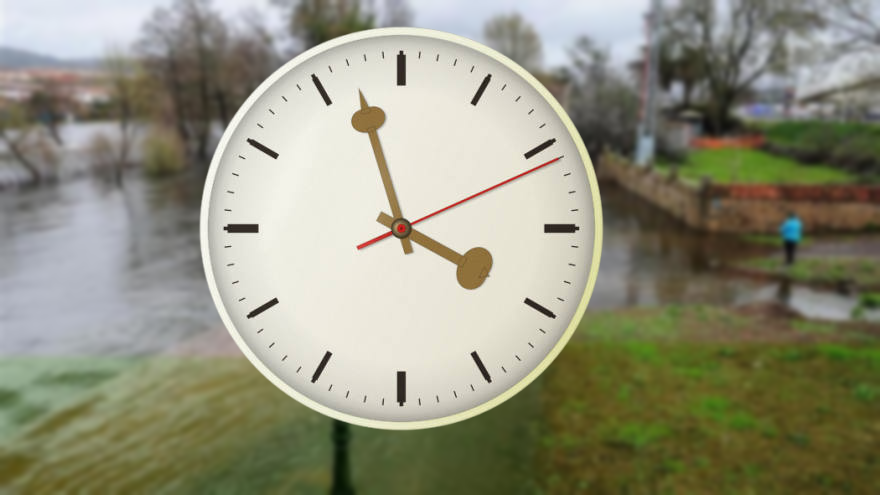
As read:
3 h 57 min 11 s
